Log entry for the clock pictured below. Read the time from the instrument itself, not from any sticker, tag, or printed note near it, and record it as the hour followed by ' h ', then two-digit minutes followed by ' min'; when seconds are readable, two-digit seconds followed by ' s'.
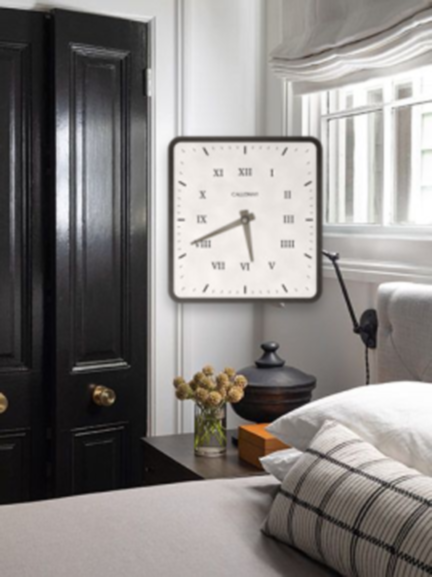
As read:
5 h 41 min
